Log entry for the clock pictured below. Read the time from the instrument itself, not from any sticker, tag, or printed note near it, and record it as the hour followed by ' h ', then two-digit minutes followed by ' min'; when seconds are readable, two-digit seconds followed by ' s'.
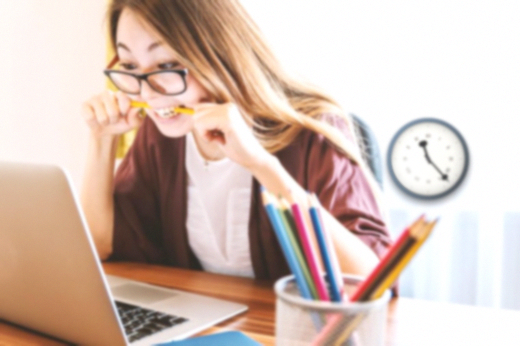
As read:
11 h 23 min
